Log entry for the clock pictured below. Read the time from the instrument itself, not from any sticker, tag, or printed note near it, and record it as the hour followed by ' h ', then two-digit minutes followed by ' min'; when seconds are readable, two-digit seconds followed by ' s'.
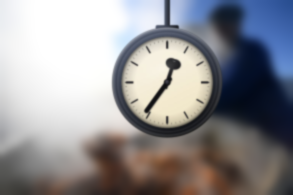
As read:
12 h 36 min
